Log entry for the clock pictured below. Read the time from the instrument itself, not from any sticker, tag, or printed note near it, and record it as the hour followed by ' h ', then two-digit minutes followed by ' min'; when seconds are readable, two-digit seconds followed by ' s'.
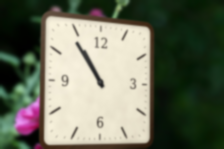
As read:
10 h 54 min
